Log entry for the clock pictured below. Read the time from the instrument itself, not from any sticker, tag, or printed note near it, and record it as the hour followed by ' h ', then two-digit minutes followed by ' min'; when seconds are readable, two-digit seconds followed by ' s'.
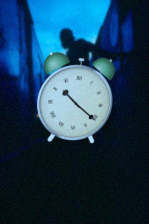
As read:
10 h 21 min
